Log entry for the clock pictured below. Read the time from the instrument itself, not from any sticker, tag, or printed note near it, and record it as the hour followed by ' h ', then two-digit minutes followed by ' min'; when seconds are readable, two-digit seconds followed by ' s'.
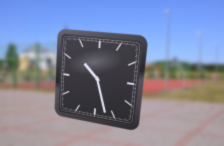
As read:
10 h 27 min
